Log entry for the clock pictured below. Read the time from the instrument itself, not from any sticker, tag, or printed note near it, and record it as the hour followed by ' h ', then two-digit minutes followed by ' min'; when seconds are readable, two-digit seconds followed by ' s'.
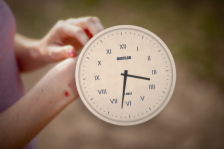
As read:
3 h 32 min
